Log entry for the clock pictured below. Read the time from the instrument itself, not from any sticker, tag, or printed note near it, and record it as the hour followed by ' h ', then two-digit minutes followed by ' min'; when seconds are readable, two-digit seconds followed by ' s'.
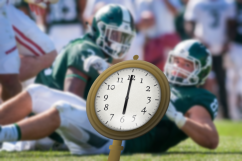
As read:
6 h 00 min
